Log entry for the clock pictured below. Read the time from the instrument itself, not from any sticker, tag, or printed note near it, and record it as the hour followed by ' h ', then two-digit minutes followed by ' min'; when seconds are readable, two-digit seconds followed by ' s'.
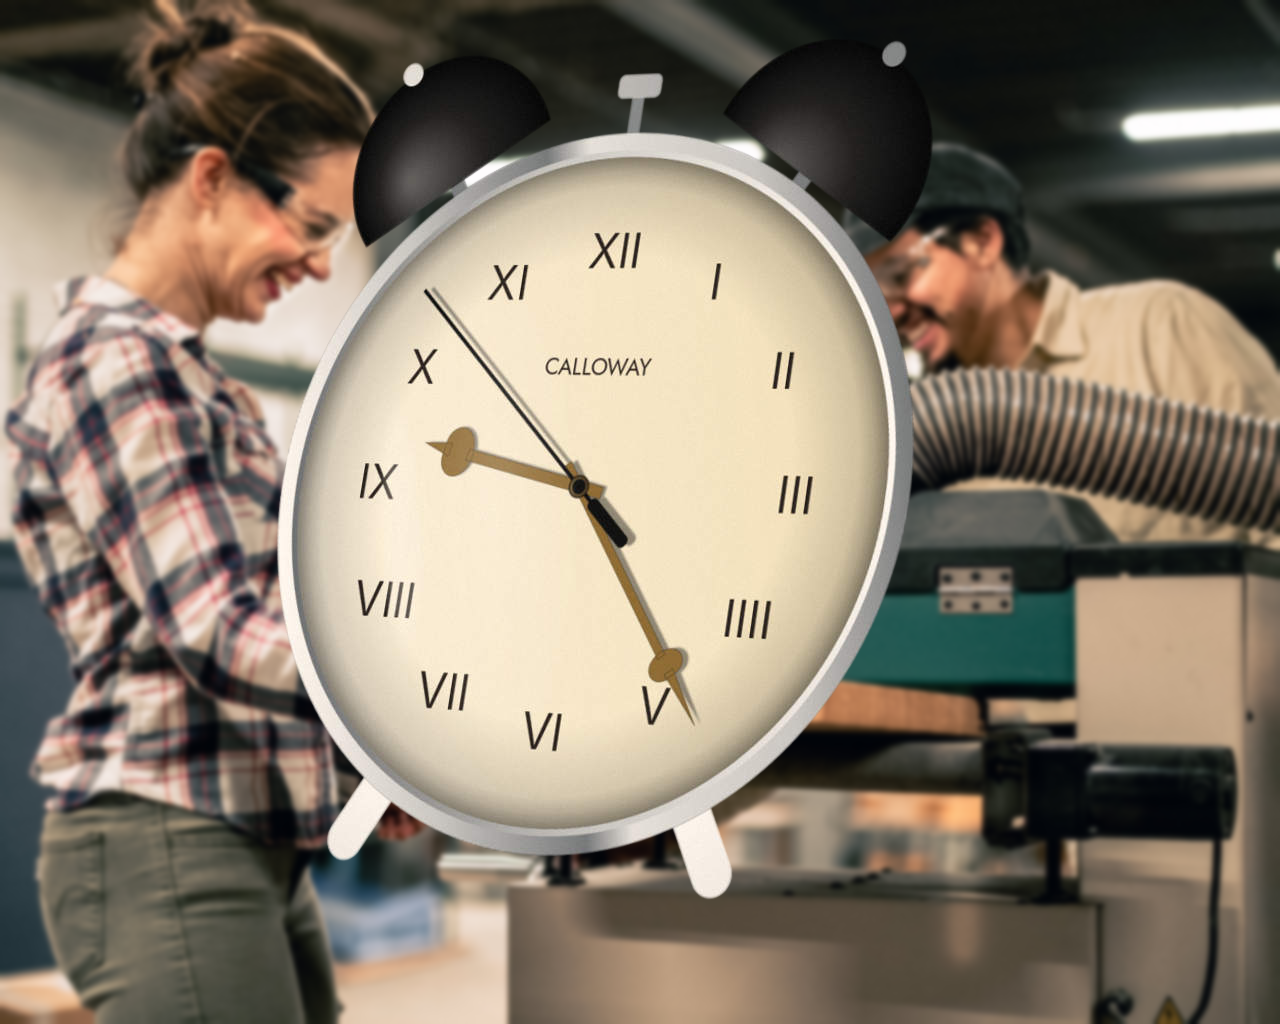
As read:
9 h 23 min 52 s
